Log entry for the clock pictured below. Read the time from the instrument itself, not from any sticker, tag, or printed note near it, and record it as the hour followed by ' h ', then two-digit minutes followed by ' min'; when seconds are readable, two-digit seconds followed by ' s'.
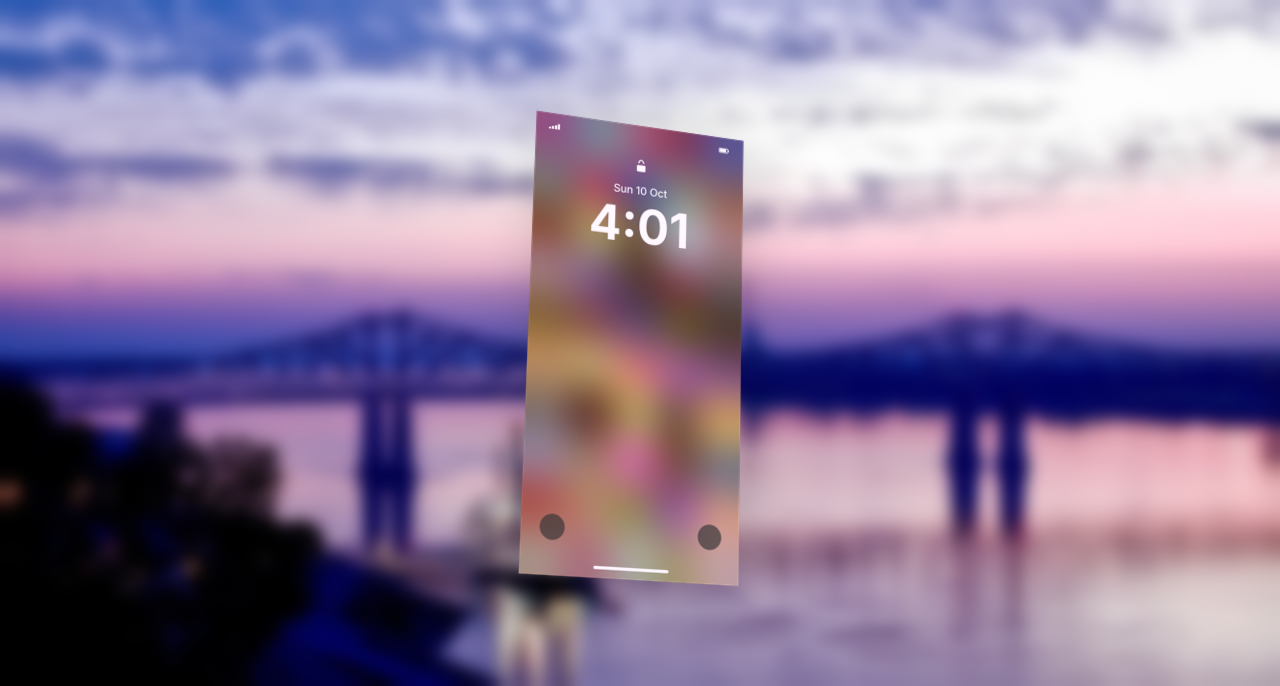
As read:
4 h 01 min
